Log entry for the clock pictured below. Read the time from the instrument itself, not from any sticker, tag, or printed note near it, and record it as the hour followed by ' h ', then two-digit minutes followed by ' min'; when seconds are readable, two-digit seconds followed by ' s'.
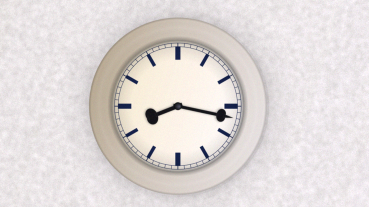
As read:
8 h 17 min
